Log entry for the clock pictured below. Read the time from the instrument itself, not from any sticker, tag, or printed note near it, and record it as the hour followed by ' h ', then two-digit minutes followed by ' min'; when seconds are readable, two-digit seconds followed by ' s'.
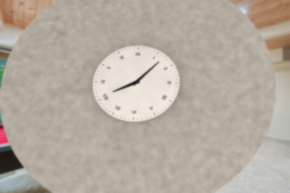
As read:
8 h 07 min
